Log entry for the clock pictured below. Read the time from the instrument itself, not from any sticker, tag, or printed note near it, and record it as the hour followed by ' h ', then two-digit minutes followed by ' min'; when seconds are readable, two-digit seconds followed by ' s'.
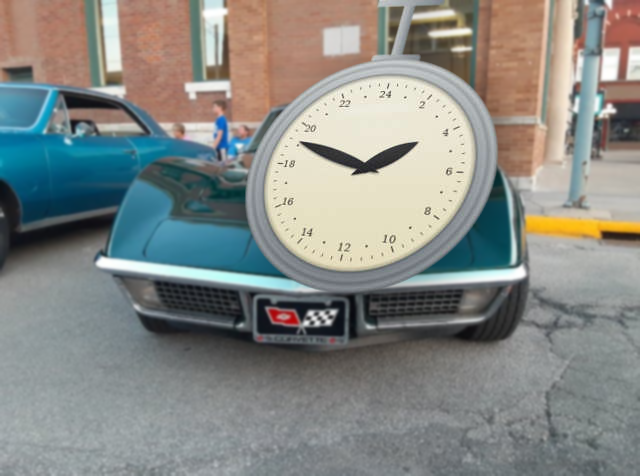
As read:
3 h 48 min
